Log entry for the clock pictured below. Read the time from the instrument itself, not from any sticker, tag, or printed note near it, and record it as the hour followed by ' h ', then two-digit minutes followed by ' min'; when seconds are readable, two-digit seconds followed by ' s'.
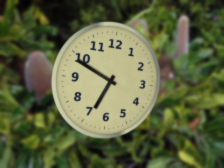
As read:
6 h 49 min
